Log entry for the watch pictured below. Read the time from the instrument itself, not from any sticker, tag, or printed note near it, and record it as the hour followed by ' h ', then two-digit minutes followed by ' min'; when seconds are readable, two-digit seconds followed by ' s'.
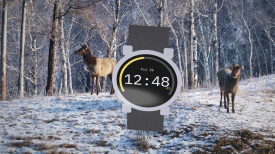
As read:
12 h 48 min
